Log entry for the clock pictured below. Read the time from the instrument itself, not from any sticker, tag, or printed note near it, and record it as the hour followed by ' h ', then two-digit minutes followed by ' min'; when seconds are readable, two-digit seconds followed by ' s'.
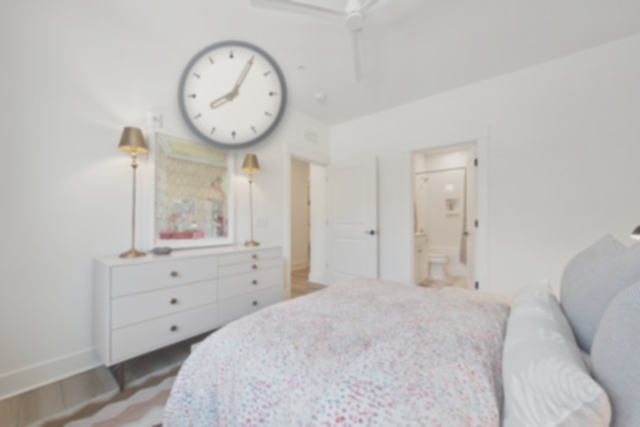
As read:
8 h 05 min
